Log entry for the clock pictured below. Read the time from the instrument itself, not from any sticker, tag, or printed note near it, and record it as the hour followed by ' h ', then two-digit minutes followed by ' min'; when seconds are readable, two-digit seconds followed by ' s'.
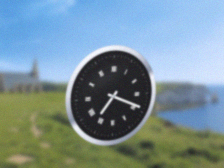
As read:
7 h 19 min
